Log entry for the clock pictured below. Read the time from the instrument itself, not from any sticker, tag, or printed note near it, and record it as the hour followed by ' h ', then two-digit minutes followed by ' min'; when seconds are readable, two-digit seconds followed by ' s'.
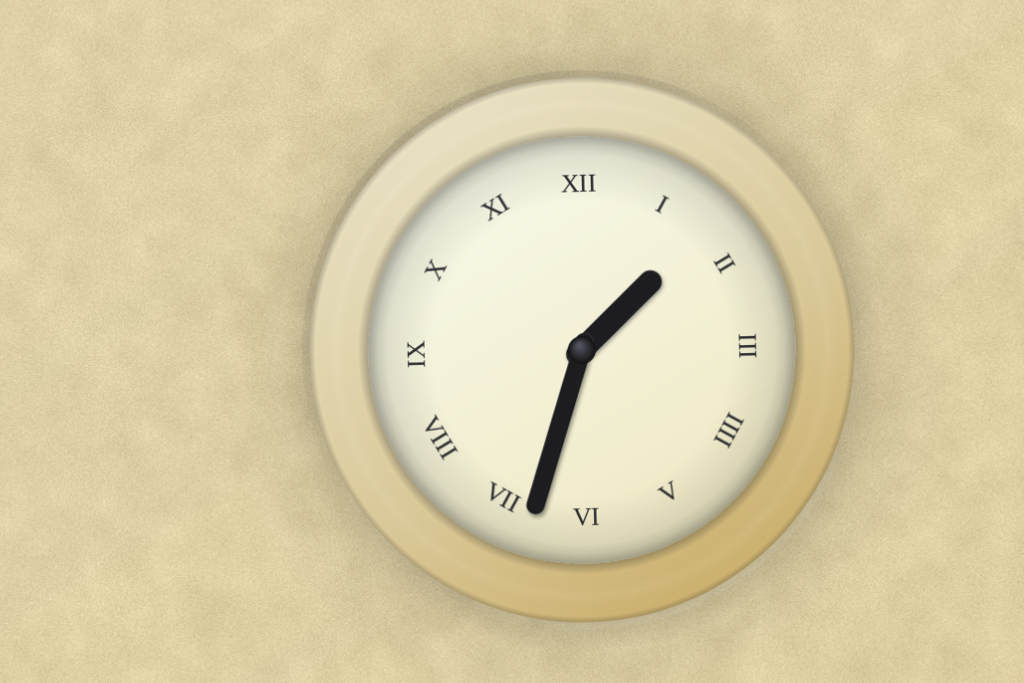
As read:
1 h 33 min
